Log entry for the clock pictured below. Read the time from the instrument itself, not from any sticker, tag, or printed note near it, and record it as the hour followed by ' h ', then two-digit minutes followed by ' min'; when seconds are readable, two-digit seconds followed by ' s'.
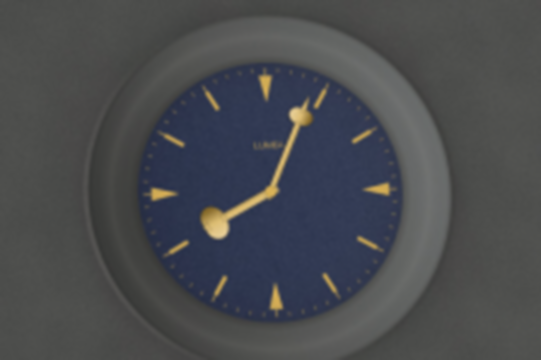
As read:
8 h 04 min
